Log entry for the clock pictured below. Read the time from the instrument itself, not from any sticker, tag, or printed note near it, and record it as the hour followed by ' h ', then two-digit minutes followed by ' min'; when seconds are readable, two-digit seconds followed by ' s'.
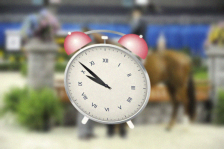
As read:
9 h 52 min
